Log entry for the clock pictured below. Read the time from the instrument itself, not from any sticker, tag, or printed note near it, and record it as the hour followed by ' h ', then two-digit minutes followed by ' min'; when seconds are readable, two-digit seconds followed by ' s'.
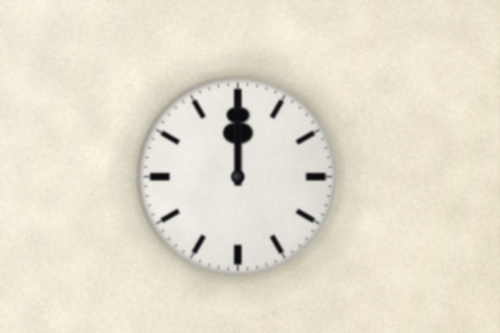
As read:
12 h 00 min
